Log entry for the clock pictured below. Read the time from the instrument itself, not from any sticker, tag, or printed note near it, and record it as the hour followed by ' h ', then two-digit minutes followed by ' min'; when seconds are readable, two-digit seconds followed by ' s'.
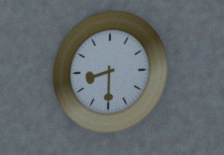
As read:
8 h 30 min
